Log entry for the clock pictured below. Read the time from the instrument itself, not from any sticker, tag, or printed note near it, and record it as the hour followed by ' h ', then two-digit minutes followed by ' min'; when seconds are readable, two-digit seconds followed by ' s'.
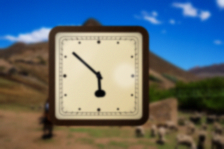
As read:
5 h 52 min
